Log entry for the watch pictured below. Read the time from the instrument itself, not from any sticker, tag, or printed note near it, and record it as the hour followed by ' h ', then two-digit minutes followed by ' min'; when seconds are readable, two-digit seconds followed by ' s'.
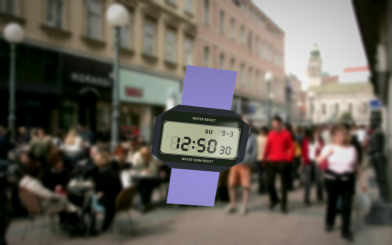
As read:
12 h 50 min 30 s
